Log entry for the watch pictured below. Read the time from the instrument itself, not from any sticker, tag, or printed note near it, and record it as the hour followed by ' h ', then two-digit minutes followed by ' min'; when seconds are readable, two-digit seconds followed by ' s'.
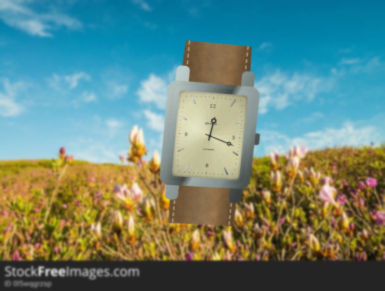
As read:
12 h 18 min
